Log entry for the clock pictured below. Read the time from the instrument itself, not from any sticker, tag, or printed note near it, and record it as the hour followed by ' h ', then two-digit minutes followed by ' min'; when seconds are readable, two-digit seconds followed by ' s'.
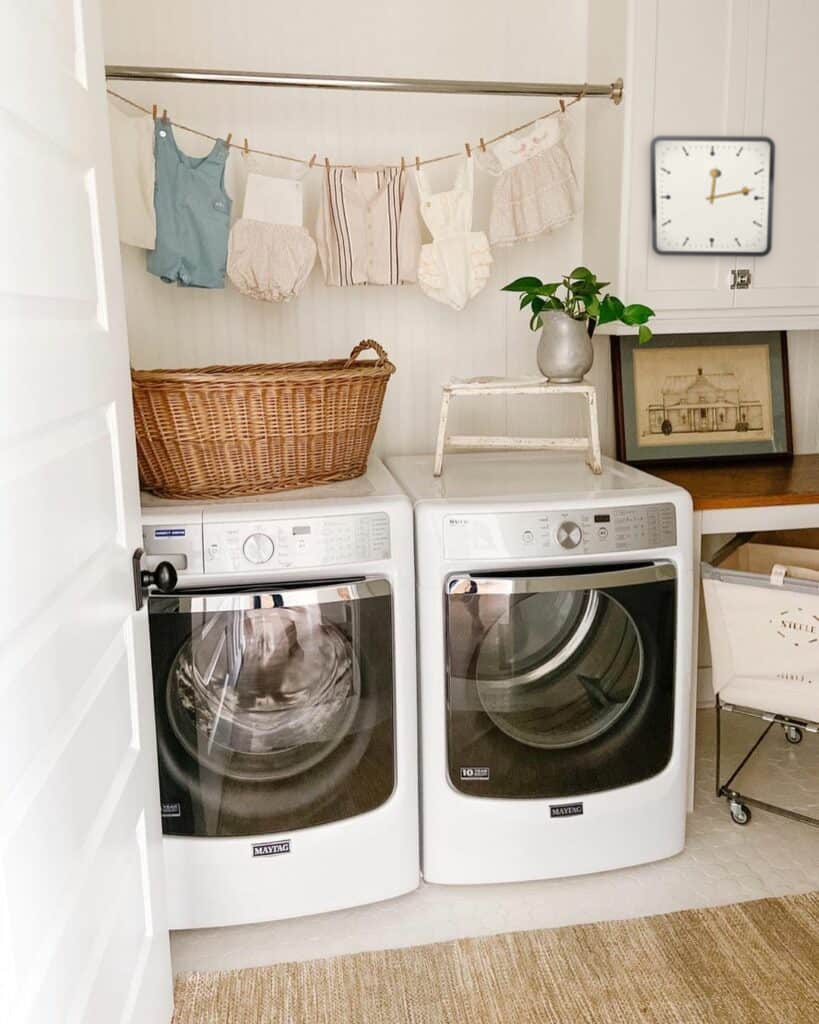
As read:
12 h 13 min
